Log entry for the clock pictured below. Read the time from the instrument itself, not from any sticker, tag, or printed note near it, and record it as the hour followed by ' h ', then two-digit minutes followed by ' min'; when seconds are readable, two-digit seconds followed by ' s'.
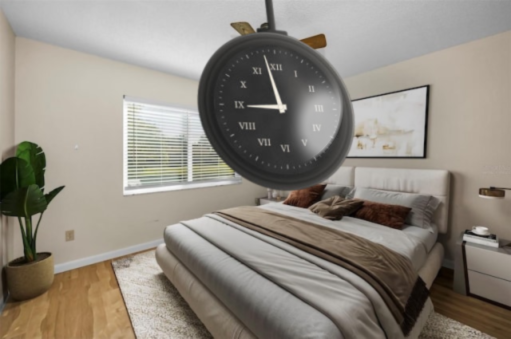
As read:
8 h 58 min
